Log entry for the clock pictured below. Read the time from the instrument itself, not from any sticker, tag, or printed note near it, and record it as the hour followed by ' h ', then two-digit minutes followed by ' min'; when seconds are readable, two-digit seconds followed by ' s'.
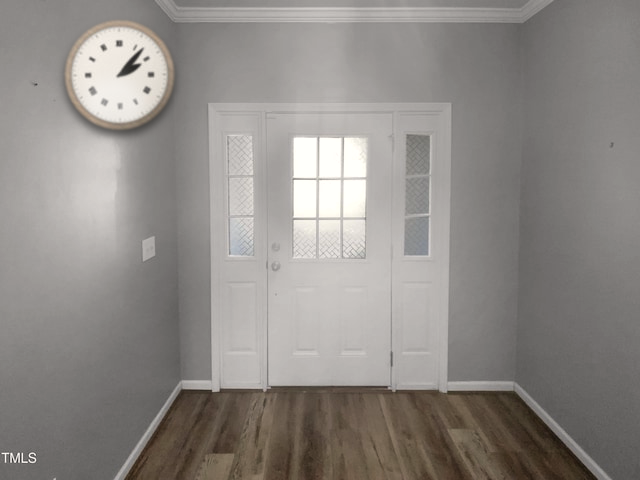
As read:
2 h 07 min
